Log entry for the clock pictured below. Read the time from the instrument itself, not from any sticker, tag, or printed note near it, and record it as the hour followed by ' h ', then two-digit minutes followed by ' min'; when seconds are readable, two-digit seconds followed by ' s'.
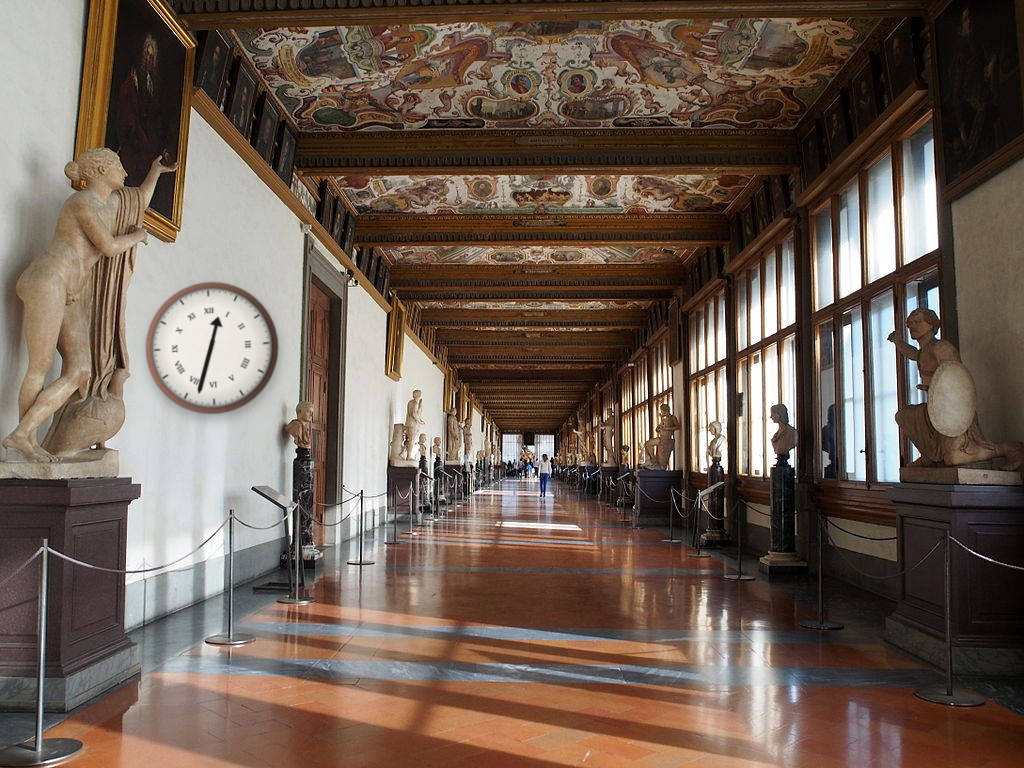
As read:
12 h 33 min
